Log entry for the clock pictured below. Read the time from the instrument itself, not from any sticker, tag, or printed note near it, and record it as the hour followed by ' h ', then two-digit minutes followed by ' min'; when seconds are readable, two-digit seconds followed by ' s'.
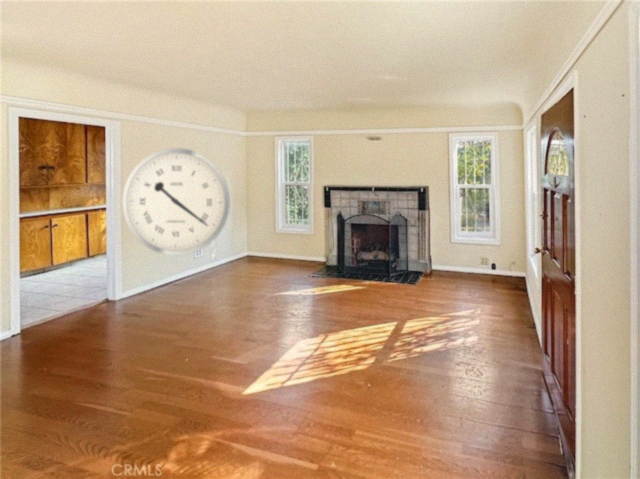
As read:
10 h 21 min
